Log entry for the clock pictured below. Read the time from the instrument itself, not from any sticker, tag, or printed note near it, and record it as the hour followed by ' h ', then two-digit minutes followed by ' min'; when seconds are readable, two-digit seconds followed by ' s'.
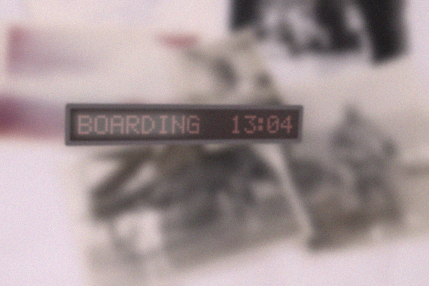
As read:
13 h 04 min
